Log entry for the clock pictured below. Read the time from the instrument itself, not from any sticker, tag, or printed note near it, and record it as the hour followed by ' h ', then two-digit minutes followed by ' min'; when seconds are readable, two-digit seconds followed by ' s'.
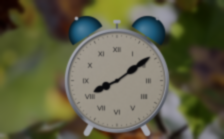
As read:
8 h 09 min
